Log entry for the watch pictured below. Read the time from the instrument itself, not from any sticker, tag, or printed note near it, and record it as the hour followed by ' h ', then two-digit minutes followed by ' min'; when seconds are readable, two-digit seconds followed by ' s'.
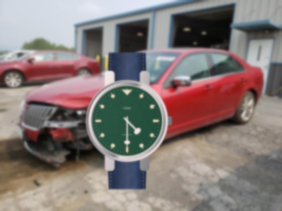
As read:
4 h 30 min
